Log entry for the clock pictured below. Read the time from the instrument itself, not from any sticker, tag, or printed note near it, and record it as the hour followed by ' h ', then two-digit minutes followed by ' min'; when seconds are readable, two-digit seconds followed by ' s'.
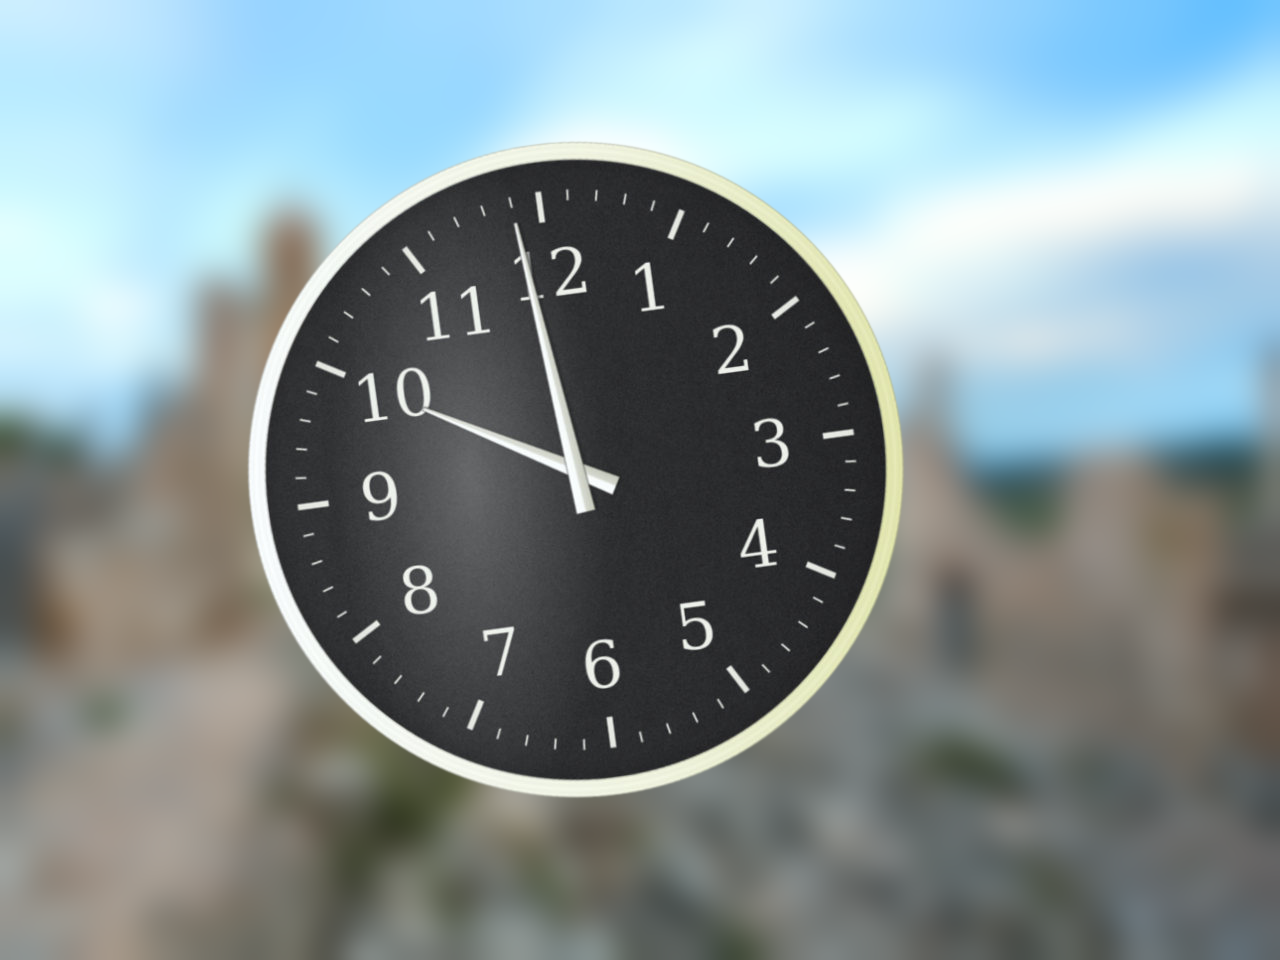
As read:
9 h 59 min
